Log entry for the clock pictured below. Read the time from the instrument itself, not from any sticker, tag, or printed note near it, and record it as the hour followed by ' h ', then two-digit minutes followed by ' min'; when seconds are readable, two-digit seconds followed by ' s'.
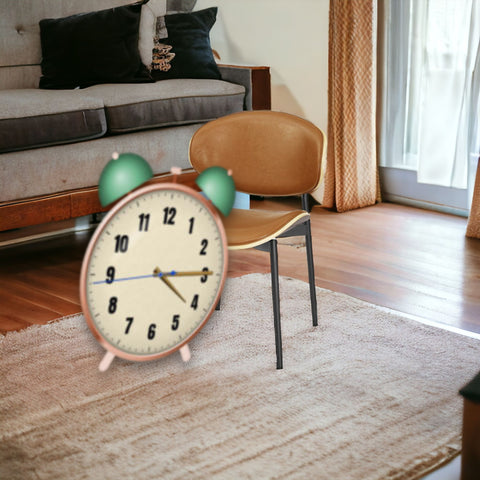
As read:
4 h 14 min 44 s
